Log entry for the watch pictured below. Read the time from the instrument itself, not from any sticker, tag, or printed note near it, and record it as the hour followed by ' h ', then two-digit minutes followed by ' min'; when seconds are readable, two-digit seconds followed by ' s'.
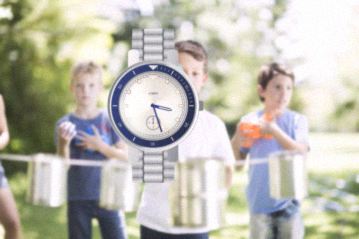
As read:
3 h 27 min
